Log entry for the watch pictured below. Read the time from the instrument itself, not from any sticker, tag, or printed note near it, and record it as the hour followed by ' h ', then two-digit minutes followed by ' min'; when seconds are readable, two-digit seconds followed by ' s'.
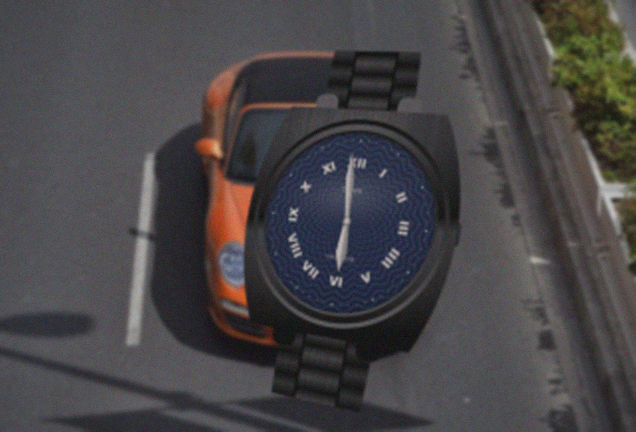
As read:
5 h 59 min
